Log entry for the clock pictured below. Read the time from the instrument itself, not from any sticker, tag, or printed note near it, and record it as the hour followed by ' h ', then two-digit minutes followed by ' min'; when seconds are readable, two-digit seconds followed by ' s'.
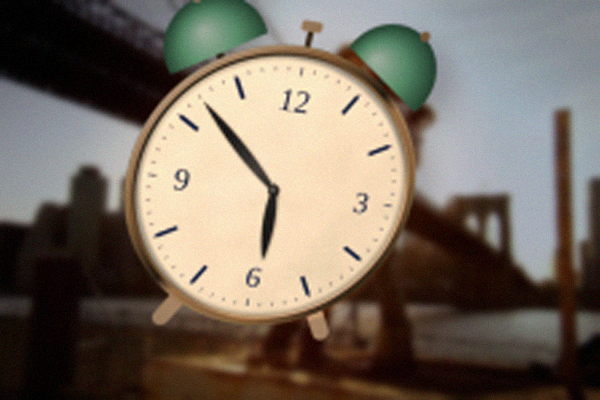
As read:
5 h 52 min
